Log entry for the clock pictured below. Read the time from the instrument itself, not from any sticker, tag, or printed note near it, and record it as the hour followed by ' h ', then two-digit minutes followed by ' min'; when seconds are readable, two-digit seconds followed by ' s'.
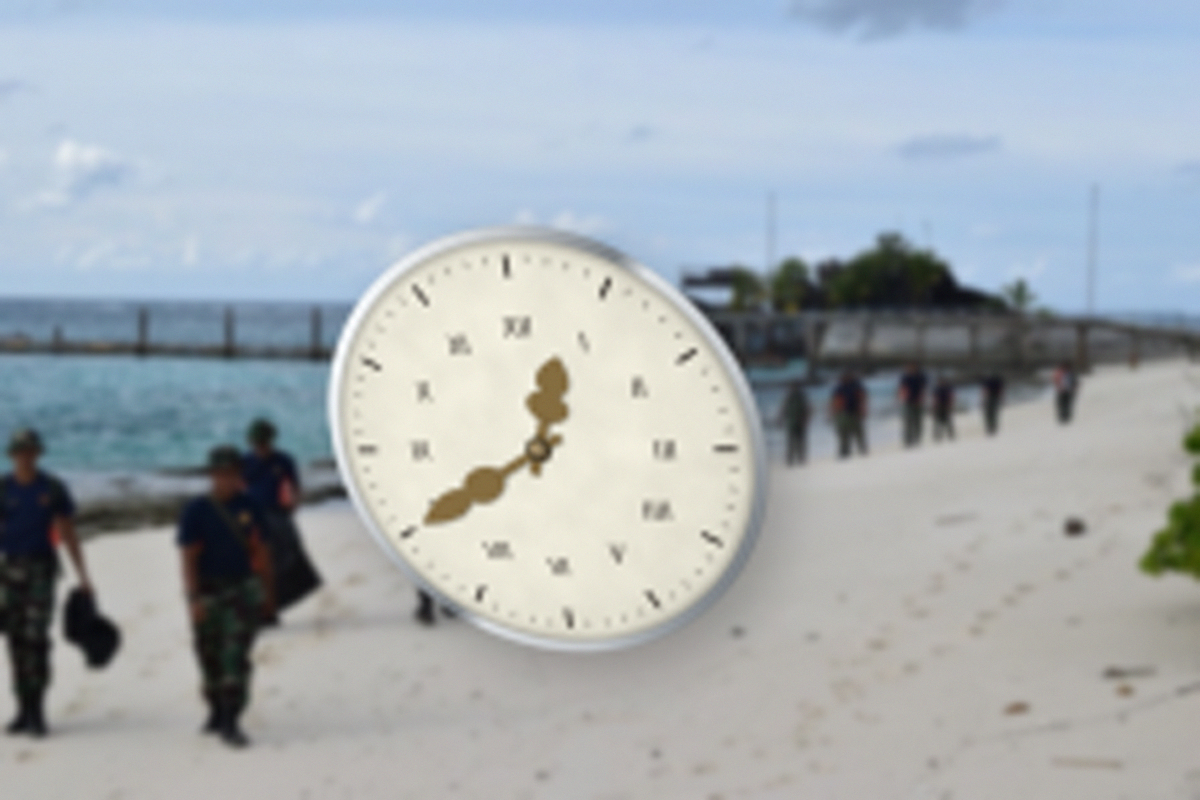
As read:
12 h 40 min
